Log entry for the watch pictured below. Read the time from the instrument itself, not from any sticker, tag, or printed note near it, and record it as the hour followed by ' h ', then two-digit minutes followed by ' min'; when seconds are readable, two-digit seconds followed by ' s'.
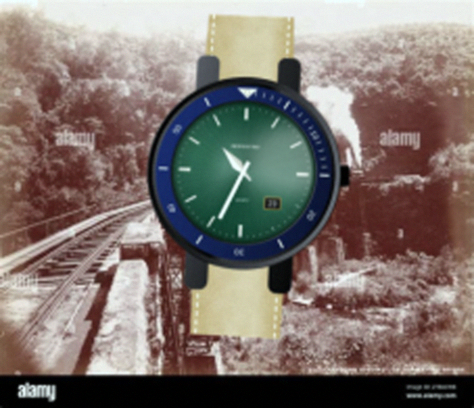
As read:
10 h 34 min
